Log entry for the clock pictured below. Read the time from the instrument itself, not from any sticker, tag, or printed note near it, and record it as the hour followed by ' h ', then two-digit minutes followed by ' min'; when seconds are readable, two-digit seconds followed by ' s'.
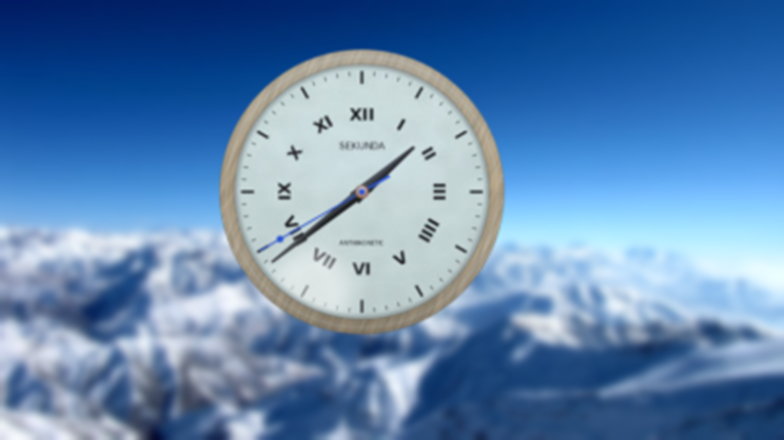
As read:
1 h 38 min 40 s
